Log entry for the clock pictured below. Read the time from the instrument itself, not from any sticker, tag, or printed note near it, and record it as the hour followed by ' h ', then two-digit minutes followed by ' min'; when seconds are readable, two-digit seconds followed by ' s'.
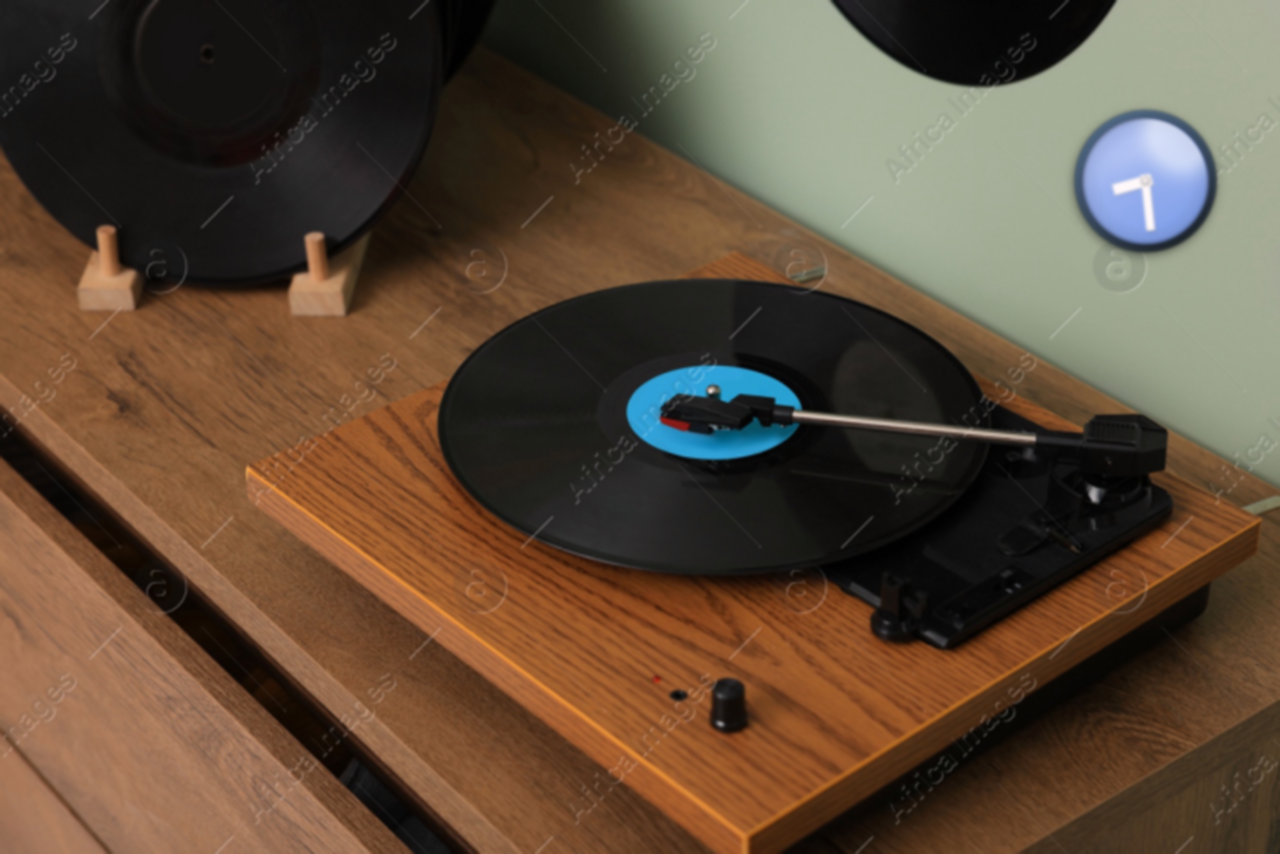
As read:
8 h 29 min
